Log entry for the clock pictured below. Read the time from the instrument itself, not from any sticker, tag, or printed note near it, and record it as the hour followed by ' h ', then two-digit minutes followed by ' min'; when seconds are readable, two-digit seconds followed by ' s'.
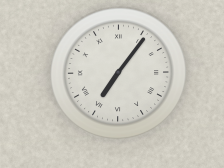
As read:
7 h 06 min
